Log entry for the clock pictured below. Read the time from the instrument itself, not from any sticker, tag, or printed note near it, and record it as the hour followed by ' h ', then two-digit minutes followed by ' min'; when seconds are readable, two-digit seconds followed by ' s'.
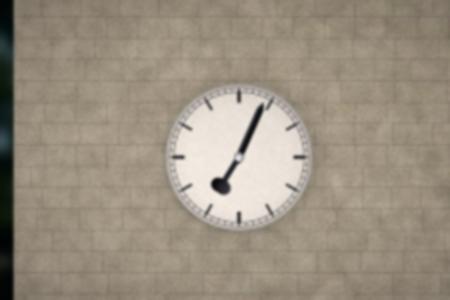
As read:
7 h 04 min
